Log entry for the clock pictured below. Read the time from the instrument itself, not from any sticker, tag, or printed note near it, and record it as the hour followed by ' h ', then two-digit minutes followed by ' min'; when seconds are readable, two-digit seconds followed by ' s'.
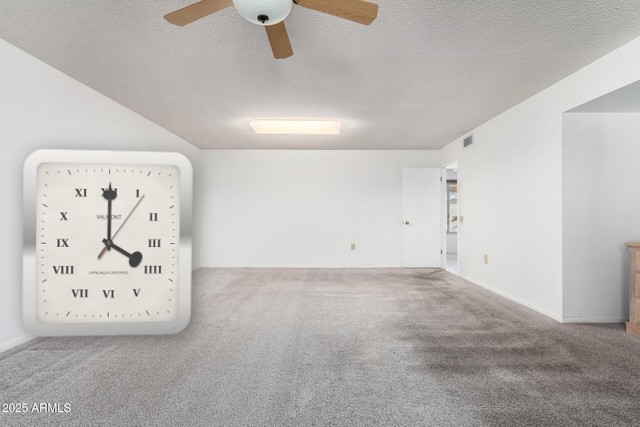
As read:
4 h 00 min 06 s
